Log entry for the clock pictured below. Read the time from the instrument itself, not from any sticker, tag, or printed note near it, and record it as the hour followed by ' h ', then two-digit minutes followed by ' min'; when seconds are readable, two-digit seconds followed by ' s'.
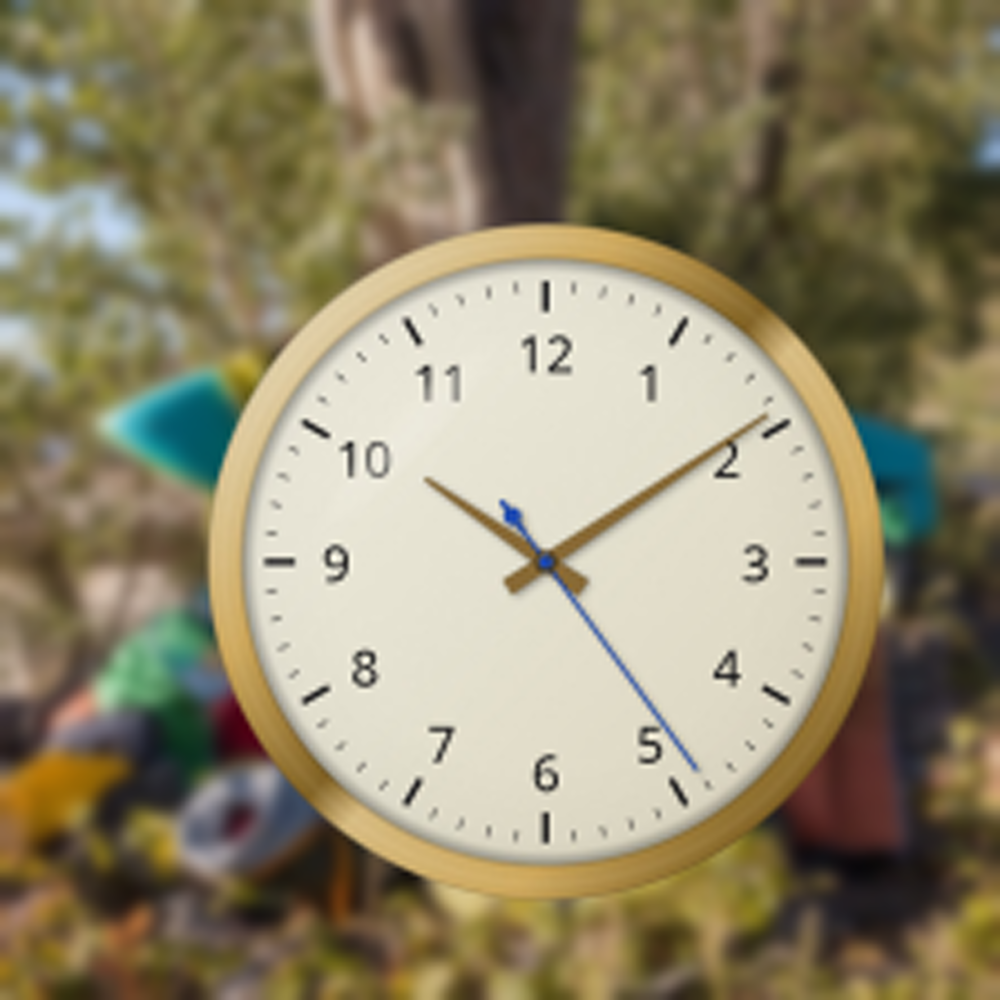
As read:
10 h 09 min 24 s
